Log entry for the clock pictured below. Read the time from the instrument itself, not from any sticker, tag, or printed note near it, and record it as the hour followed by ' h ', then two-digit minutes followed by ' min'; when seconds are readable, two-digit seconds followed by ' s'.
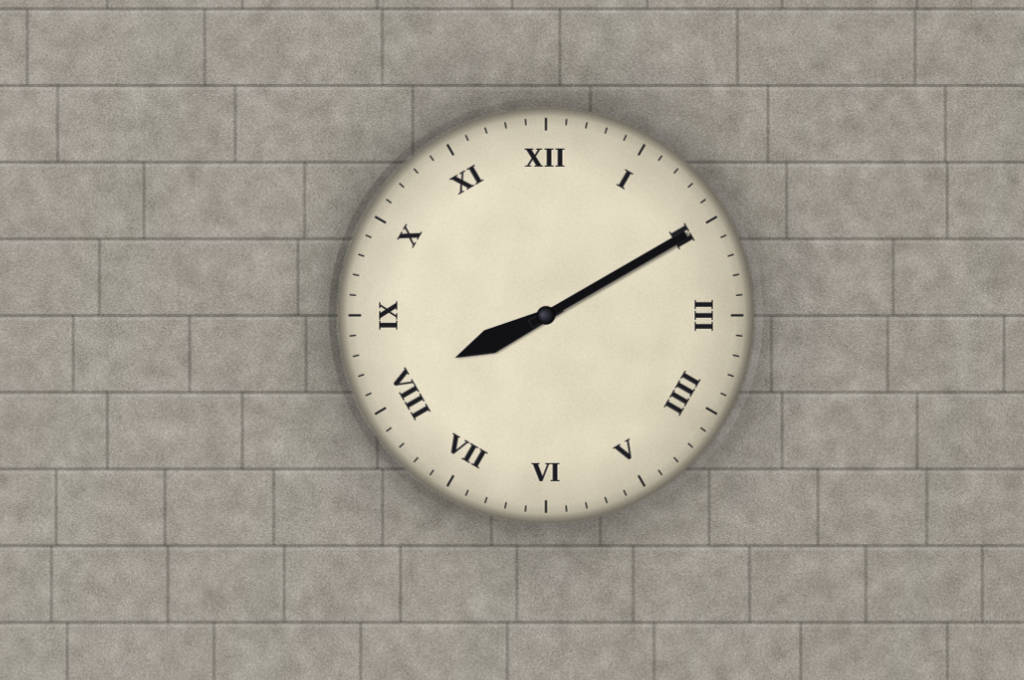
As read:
8 h 10 min
